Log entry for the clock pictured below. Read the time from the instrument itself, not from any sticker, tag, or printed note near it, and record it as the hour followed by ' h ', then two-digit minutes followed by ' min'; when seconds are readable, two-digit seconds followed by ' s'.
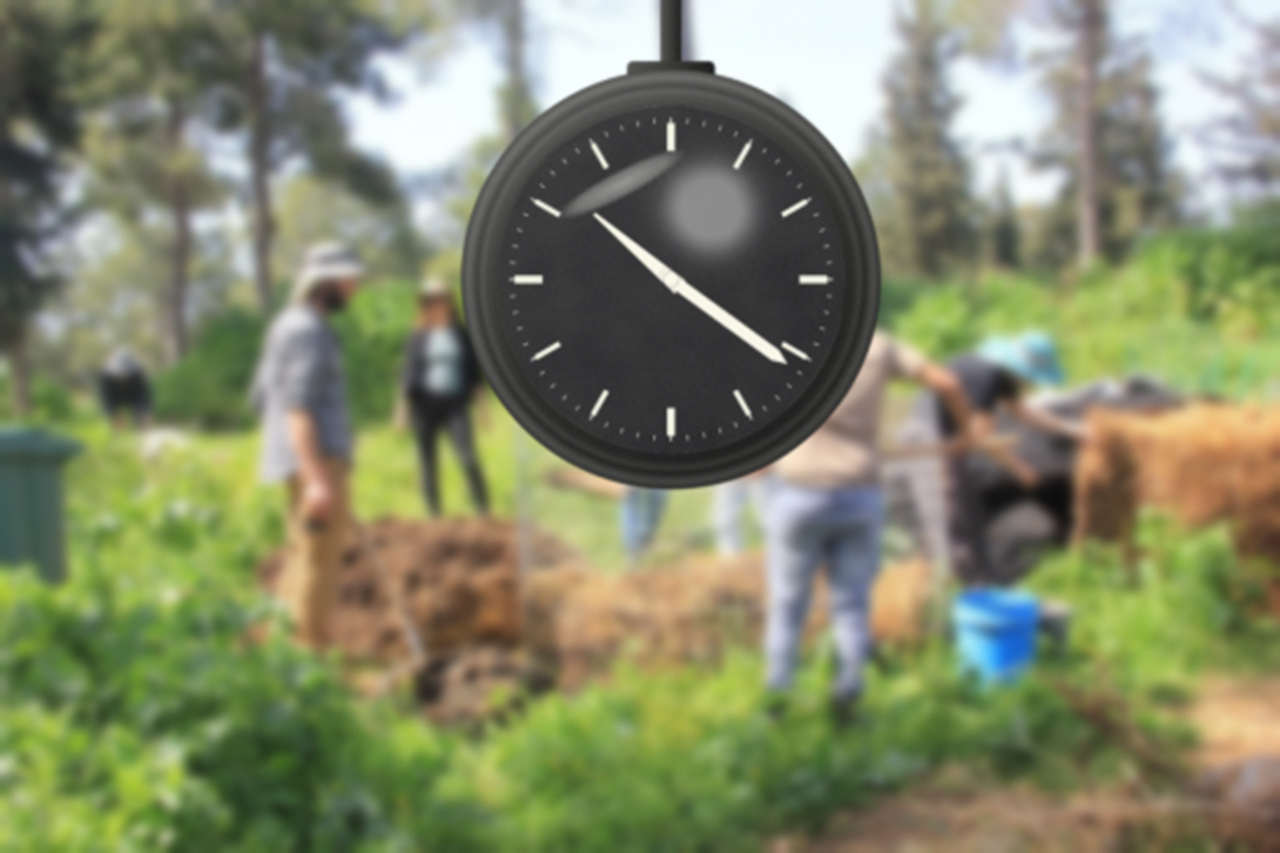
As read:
10 h 21 min
